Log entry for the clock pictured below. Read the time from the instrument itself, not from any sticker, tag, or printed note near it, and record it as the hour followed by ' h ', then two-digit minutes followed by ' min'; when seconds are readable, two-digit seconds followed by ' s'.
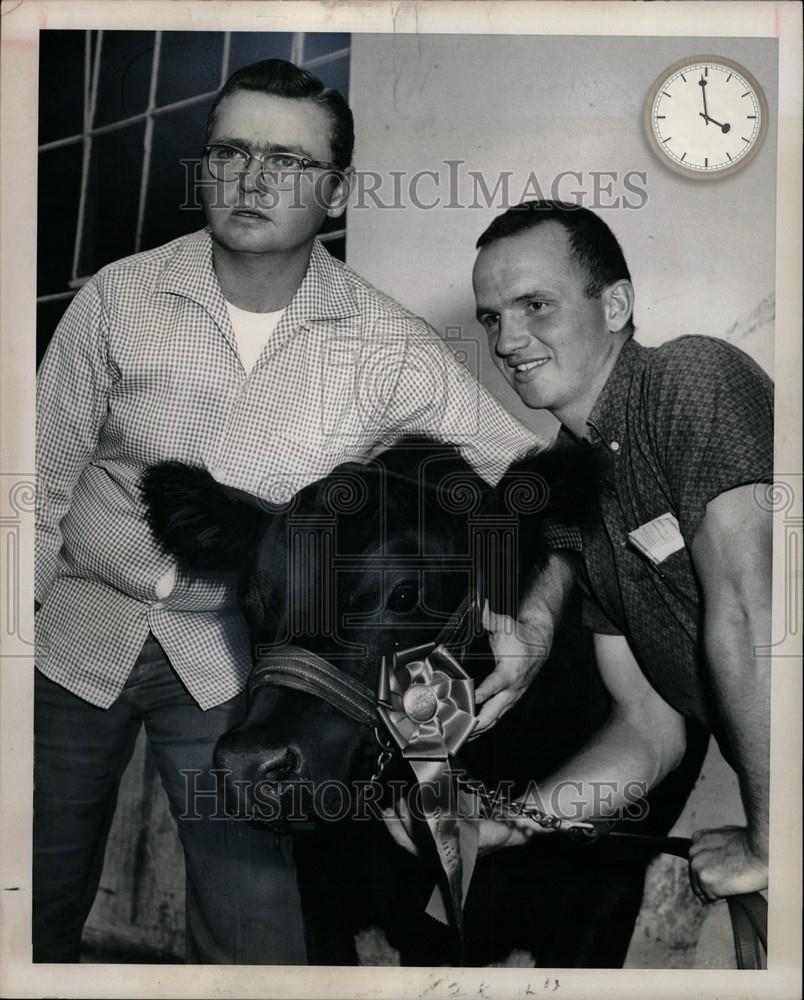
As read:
3 h 59 min
